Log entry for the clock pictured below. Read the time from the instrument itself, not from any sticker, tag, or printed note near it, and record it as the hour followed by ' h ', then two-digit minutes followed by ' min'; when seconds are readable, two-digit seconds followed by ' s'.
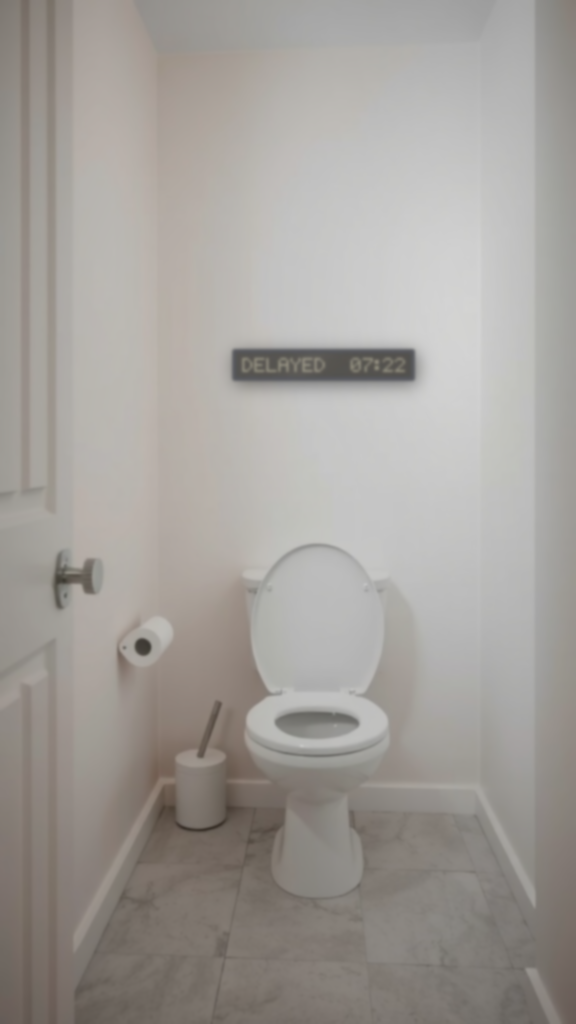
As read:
7 h 22 min
